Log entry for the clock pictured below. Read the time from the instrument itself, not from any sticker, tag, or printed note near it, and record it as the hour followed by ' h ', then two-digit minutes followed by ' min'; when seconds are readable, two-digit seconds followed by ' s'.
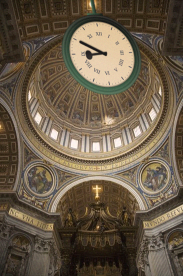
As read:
8 h 50 min
